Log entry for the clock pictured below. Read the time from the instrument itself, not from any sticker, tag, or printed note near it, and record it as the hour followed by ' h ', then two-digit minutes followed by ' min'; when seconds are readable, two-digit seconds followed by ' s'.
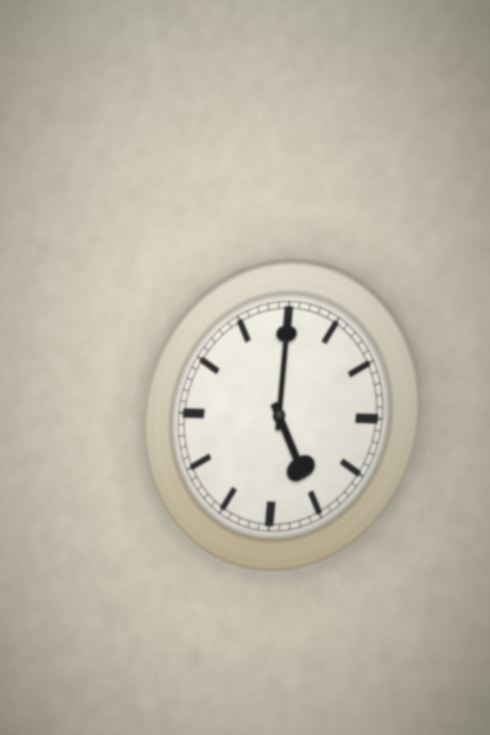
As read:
5 h 00 min
